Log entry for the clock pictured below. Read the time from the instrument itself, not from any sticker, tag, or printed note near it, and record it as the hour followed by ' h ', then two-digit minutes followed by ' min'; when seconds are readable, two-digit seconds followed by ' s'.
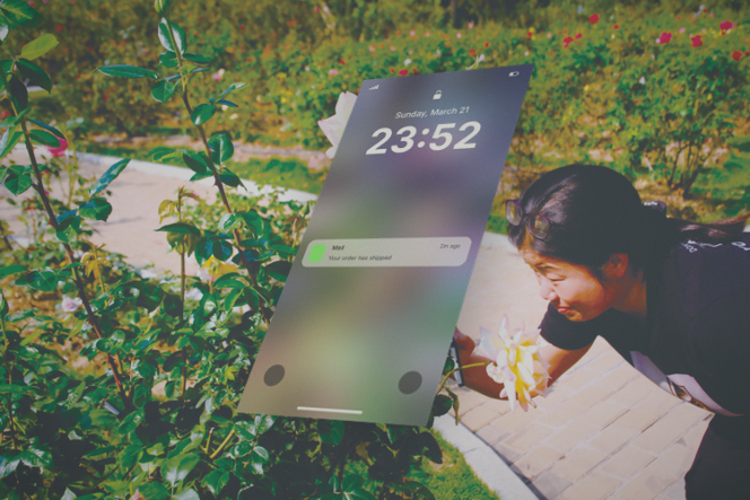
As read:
23 h 52 min
